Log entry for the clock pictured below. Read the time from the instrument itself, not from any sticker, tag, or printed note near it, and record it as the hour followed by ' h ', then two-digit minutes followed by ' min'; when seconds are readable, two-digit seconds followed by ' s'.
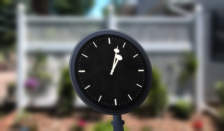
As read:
1 h 03 min
